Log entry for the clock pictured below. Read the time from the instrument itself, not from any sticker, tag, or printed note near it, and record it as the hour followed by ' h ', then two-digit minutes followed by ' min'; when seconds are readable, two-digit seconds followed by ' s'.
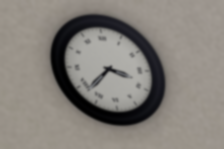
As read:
3 h 38 min
